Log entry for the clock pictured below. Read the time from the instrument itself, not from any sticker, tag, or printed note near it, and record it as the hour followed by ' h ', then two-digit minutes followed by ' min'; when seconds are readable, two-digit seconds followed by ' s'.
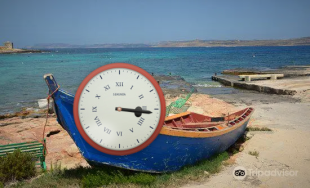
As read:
3 h 16 min
